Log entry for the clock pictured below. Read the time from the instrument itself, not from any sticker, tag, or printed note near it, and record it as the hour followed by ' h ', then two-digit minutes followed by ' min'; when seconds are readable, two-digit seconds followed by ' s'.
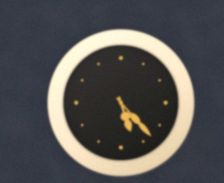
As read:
5 h 23 min
